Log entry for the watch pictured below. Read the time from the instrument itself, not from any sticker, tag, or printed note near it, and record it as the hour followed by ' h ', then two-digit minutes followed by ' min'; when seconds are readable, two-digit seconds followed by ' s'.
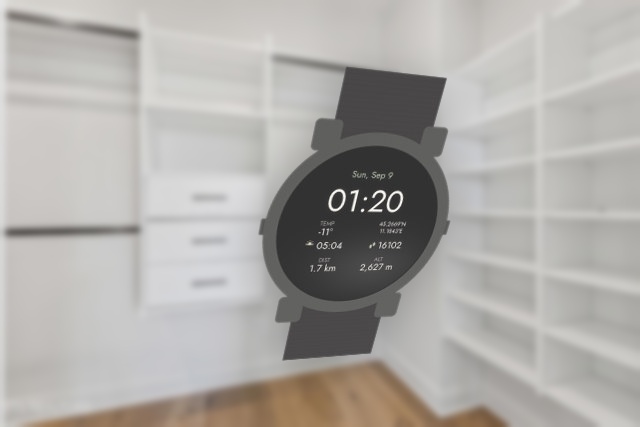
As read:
1 h 20 min
